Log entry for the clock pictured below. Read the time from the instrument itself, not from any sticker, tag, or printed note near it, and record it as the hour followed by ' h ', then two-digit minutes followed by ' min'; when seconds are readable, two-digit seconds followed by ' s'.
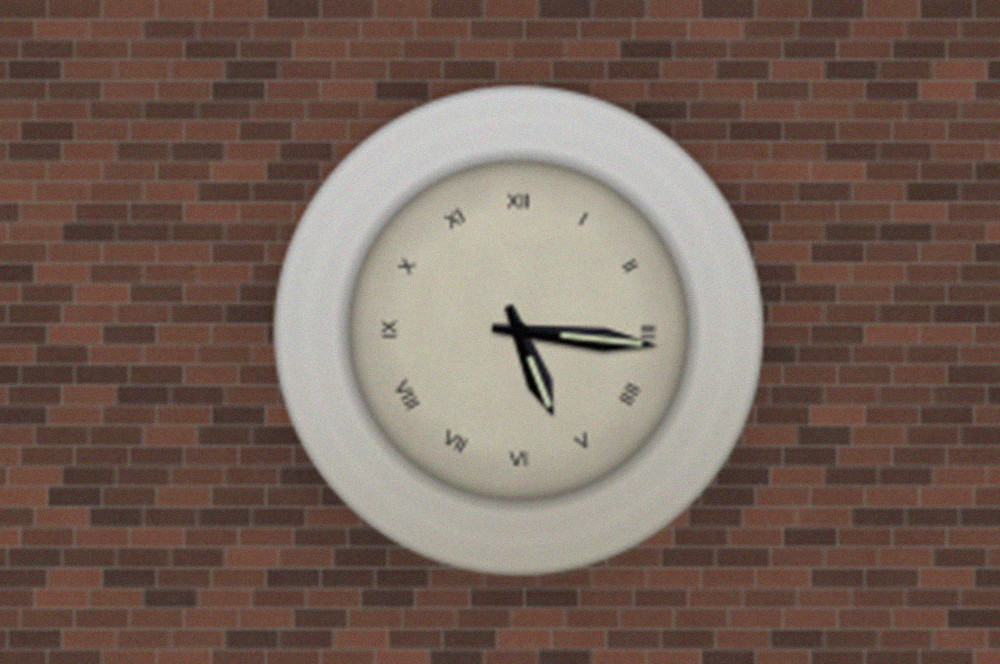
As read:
5 h 16 min
